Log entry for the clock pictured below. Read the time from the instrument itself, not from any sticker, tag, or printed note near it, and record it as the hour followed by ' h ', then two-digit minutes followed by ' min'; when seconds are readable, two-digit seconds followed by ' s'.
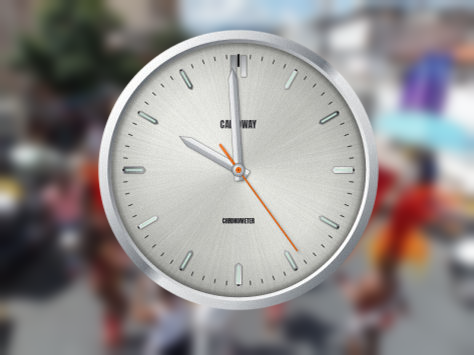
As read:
9 h 59 min 24 s
